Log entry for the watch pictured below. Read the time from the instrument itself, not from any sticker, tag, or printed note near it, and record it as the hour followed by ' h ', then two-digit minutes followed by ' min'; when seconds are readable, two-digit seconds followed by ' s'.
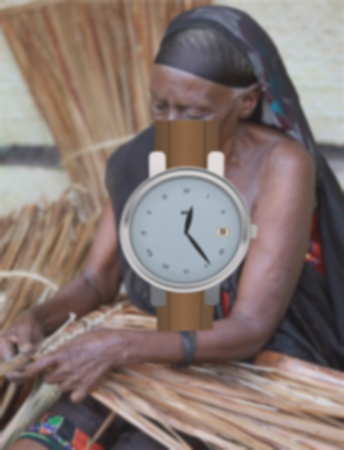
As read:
12 h 24 min
